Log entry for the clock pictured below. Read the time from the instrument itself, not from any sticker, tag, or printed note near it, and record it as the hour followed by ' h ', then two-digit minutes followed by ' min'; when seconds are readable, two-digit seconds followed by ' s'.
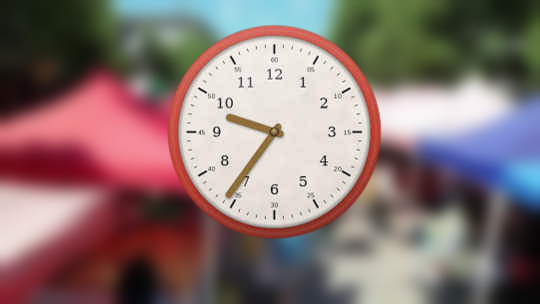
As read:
9 h 36 min
